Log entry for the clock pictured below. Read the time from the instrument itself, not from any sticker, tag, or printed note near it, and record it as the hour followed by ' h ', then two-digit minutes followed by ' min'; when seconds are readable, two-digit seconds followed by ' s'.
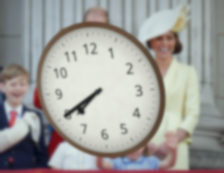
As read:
7 h 40 min
